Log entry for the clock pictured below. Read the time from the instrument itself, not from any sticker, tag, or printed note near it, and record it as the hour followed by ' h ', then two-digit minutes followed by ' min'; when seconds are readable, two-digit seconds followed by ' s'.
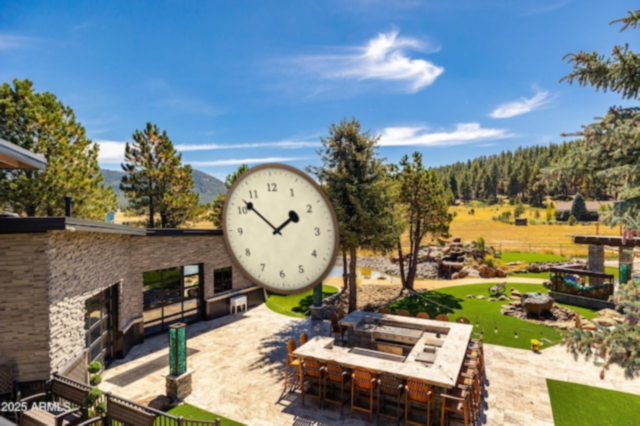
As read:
1 h 52 min
